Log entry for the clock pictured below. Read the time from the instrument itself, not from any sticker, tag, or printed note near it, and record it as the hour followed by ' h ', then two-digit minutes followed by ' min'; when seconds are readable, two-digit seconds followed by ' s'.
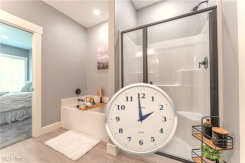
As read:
1 h 59 min
